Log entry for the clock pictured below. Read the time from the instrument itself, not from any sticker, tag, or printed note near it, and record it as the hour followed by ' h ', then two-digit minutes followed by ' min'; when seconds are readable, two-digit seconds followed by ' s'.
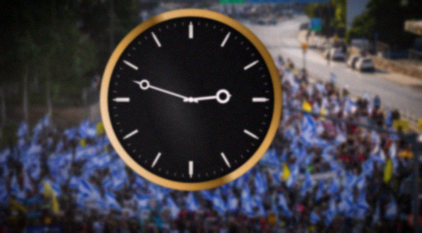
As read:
2 h 48 min
